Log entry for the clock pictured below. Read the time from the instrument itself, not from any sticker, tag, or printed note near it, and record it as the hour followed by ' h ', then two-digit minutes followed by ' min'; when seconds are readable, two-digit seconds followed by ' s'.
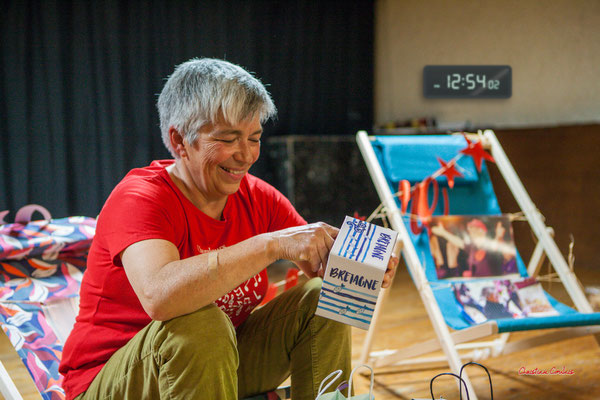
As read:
12 h 54 min
